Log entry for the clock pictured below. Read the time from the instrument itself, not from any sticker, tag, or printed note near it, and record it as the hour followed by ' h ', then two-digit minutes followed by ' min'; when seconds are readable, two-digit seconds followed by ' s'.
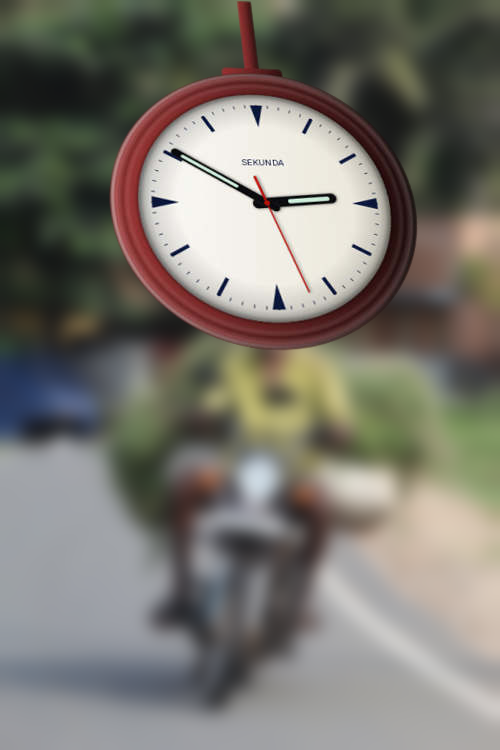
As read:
2 h 50 min 27 s
